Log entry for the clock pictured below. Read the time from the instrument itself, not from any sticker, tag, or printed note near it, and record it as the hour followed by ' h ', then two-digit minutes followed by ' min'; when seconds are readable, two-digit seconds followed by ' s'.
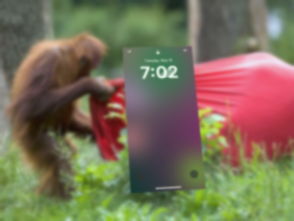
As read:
7 h 02 min
